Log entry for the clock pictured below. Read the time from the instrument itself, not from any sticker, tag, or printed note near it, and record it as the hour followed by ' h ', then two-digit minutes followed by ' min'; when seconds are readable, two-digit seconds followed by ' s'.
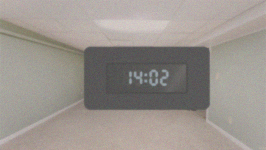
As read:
14 h 02 min
